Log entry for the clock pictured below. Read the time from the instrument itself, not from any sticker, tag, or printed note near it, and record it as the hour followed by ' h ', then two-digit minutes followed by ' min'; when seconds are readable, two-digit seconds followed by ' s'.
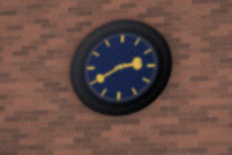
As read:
2 h 40 min
